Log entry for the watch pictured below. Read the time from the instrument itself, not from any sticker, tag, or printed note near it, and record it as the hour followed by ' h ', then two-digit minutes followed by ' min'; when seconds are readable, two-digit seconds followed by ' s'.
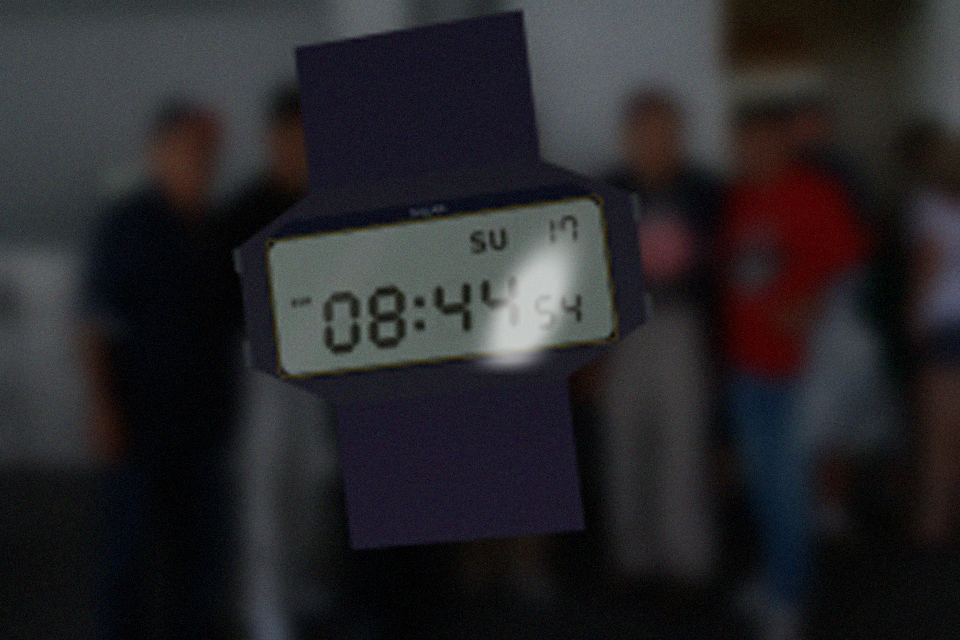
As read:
8 h 44 min 54 s
